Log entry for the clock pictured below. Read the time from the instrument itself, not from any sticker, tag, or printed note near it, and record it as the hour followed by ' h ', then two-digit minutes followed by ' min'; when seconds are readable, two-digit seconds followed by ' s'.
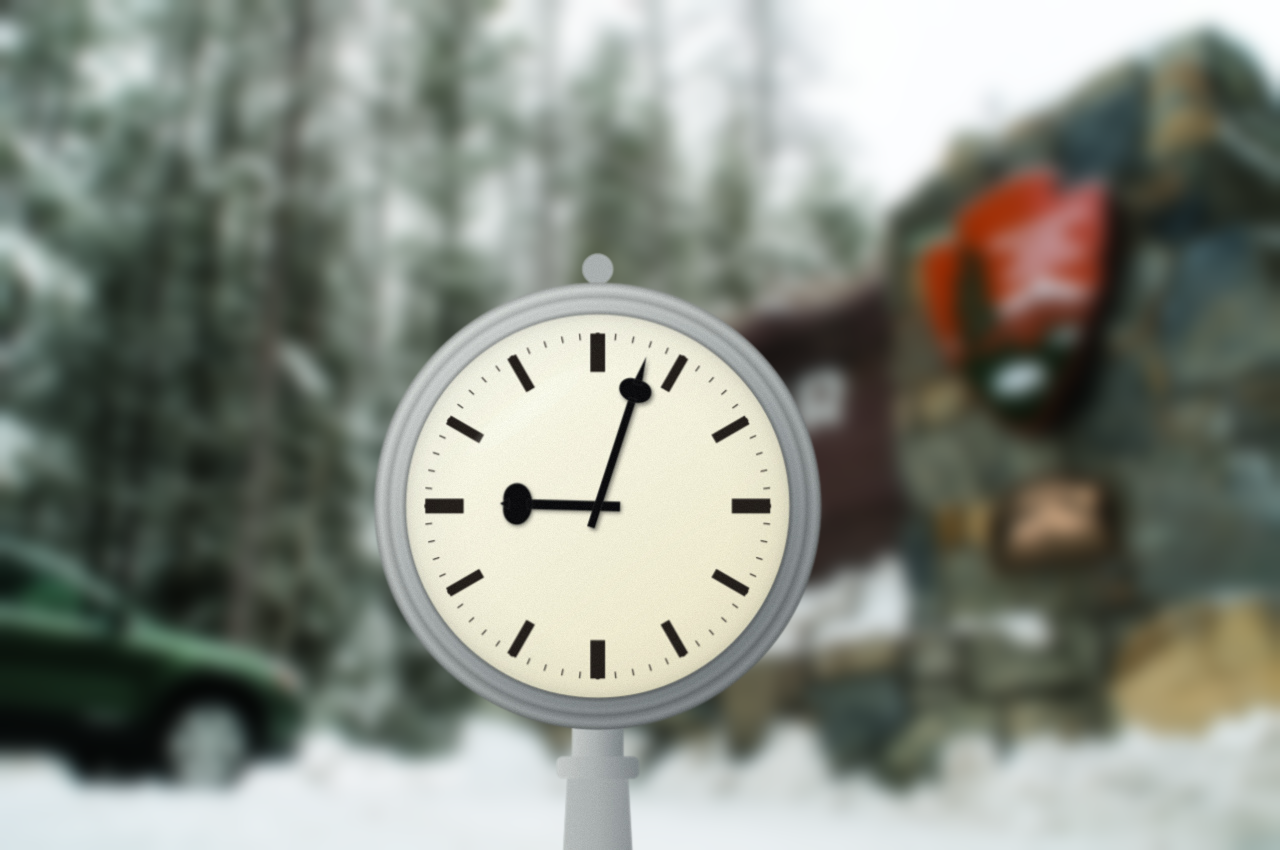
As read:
9 h 03 min
